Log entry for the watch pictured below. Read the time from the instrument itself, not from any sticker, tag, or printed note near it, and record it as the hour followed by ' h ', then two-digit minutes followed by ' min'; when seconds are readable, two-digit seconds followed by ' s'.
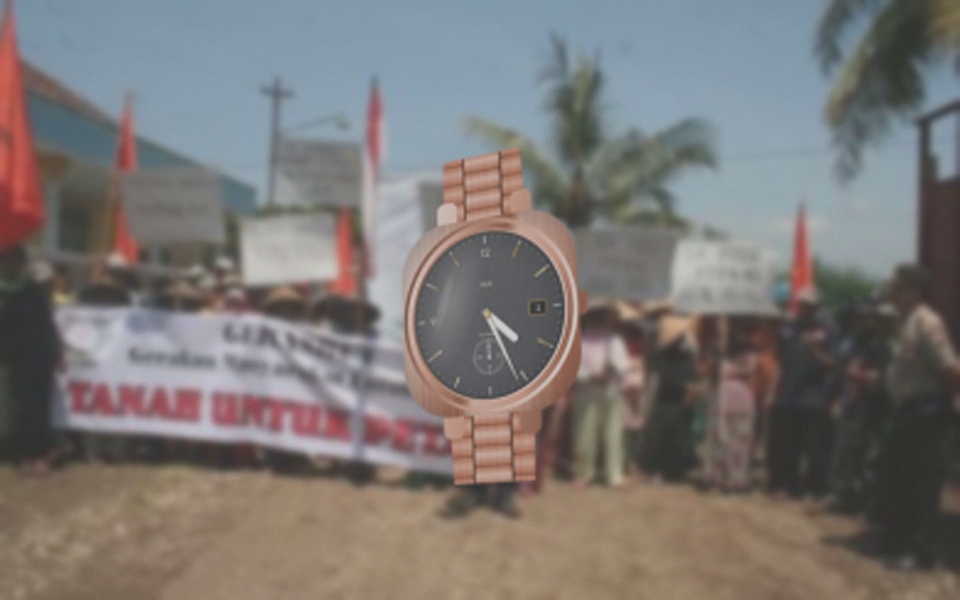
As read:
4 h 26 min
